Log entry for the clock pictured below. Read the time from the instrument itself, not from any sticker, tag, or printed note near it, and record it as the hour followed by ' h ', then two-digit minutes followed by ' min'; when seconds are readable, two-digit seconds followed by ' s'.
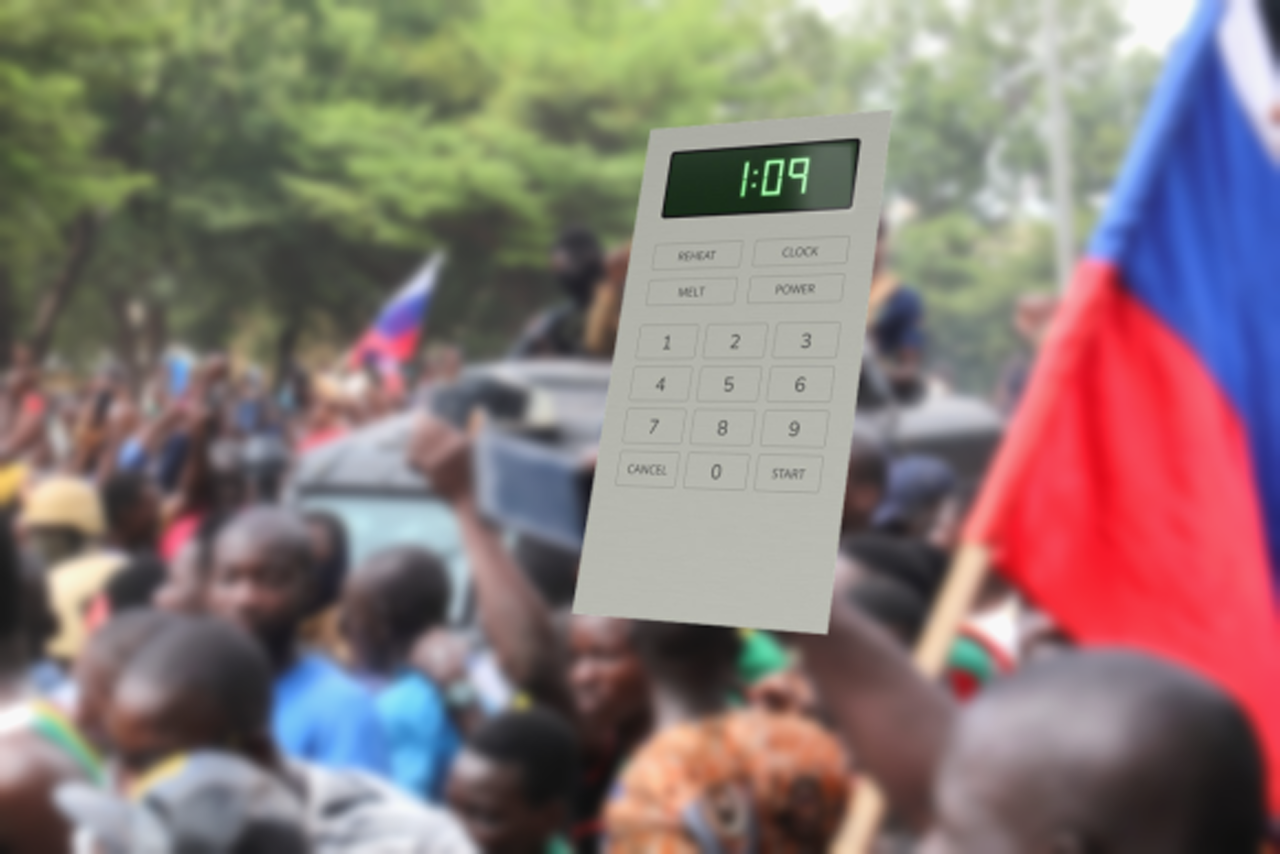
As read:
1 h 09 min
